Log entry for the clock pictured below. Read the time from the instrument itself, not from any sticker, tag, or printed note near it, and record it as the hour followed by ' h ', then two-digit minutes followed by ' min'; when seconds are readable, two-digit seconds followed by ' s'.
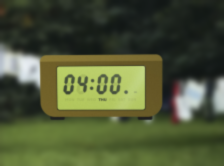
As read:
4 h 00 min
